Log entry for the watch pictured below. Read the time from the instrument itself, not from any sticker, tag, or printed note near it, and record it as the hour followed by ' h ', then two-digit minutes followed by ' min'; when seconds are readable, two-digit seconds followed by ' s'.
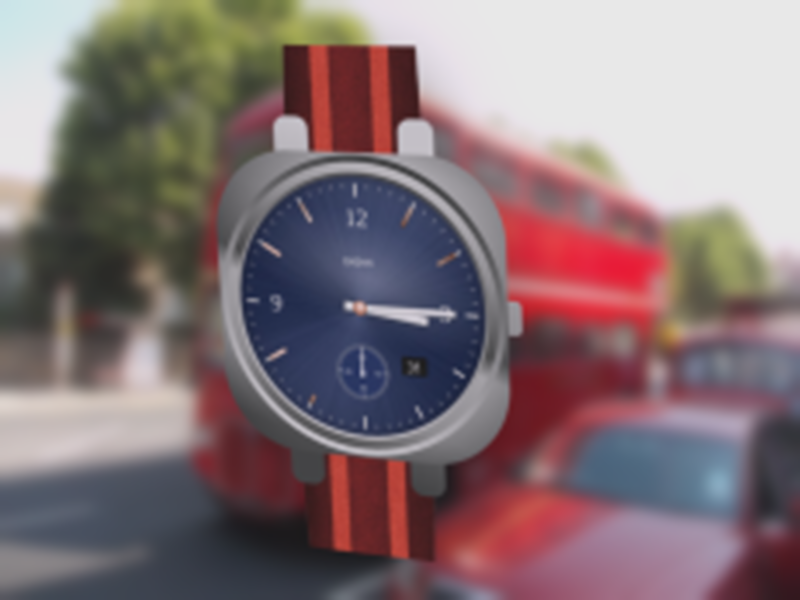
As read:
3 h 15 min
